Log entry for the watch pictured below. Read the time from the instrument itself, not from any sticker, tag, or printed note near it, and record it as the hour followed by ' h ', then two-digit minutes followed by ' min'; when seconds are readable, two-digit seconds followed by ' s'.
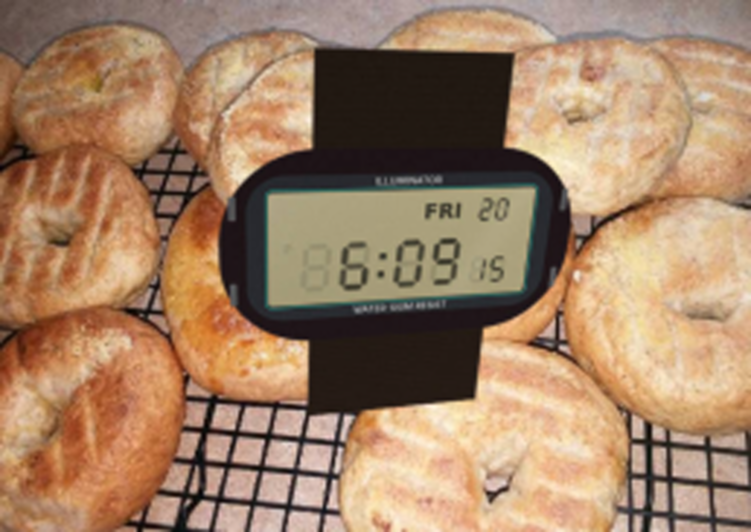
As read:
6 h 09 min 15 s
